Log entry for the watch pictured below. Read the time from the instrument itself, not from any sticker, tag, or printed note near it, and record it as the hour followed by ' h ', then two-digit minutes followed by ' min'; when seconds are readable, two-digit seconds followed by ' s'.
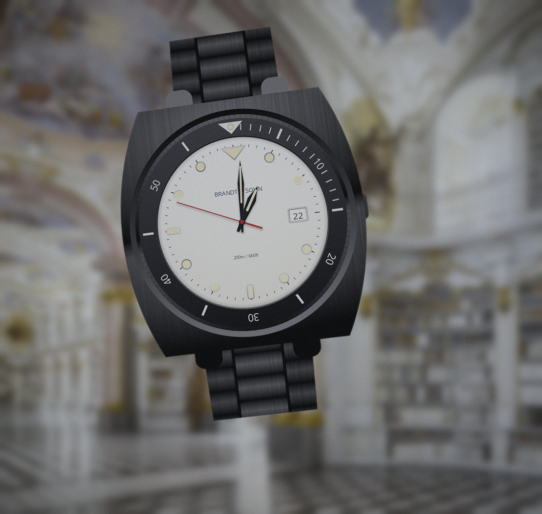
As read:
1 h 00 min 49 s
